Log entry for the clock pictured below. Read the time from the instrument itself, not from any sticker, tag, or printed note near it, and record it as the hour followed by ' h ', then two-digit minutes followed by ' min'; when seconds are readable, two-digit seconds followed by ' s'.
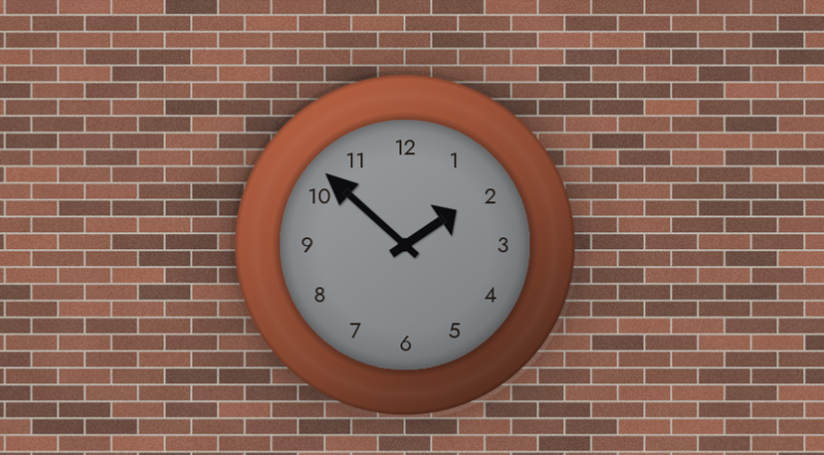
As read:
1 h 52 min
